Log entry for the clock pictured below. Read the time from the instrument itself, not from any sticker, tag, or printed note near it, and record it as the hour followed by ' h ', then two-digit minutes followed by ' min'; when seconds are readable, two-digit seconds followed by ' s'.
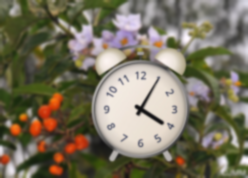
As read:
4 h 05 min
